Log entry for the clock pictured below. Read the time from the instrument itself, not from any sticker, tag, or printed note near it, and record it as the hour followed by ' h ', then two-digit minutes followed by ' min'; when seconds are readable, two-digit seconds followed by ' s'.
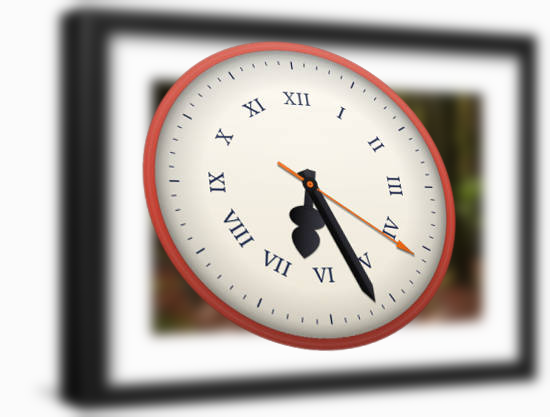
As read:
6 h 26 min 21 s
